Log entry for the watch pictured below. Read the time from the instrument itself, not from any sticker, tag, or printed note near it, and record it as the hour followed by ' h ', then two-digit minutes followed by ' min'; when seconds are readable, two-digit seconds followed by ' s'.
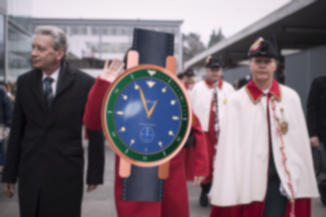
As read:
12 h 56 min
